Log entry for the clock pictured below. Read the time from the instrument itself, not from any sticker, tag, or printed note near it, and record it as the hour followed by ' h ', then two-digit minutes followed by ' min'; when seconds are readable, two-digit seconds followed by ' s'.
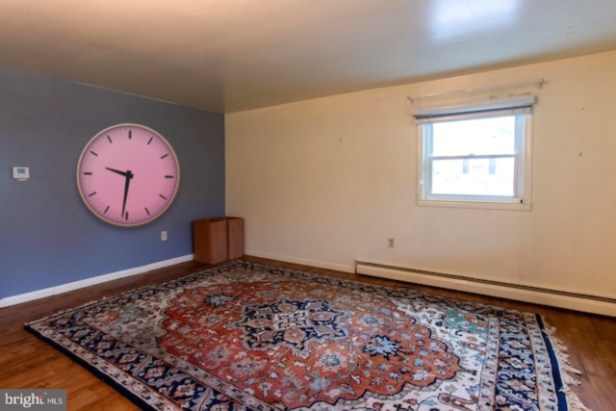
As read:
9 h 31 min
